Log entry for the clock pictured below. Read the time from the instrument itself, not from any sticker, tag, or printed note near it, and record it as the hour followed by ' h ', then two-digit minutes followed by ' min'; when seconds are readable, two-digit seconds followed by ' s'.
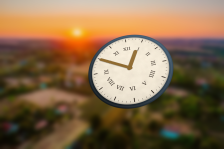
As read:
12 h 50 min
